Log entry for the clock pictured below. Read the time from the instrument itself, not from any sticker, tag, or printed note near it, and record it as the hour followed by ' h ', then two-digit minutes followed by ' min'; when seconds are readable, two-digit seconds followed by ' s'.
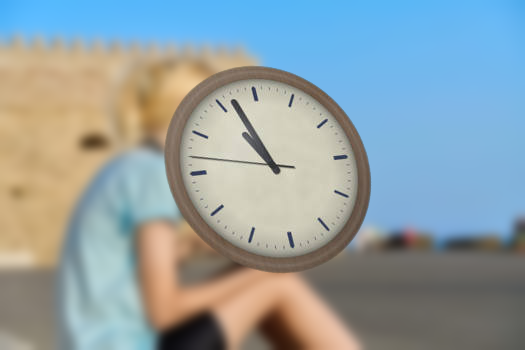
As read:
10 h 56 min 47 s
